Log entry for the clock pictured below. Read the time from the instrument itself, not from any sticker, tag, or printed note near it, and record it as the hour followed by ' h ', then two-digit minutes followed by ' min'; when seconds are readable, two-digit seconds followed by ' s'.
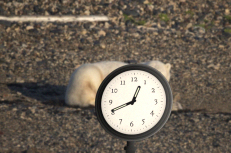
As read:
12 h 41 min
